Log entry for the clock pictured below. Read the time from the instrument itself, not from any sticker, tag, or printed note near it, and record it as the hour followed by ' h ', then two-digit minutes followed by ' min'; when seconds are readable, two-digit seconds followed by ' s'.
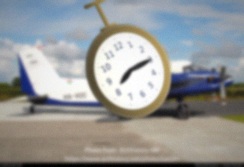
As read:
8 h 15 min
